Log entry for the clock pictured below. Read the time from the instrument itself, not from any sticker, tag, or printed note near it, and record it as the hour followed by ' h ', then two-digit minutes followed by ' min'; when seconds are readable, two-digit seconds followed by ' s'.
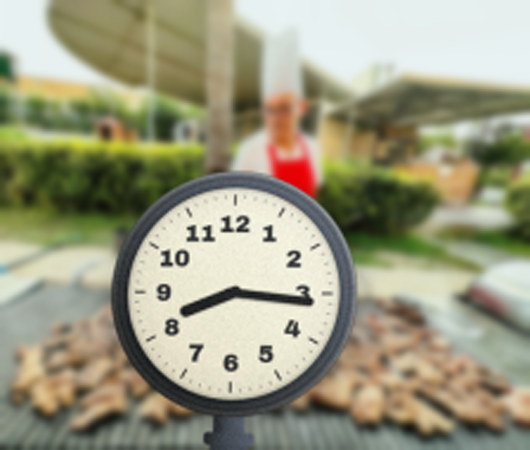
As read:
8 h 16 min
